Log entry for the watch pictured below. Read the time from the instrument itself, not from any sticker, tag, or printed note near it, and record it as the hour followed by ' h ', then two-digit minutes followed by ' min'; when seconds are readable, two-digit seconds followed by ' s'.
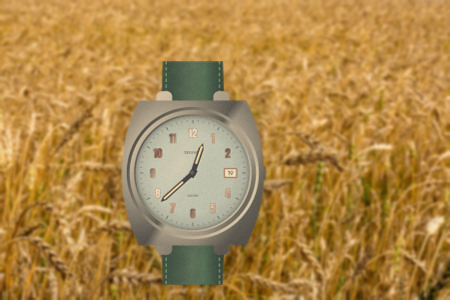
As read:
12 h 38 min
